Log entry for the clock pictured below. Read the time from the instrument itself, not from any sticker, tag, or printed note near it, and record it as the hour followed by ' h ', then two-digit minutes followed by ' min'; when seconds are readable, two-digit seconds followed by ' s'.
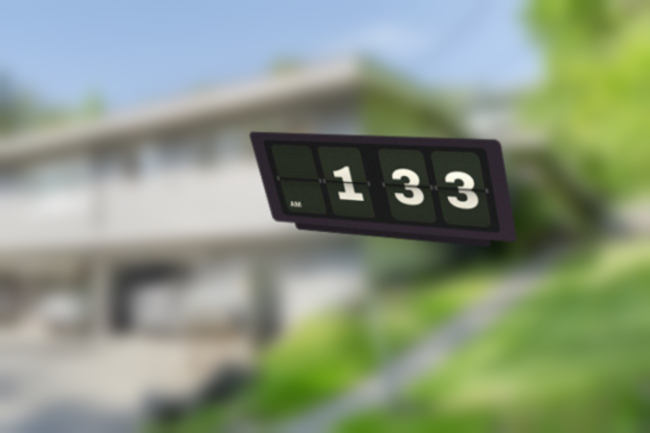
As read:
1 h 33 min
